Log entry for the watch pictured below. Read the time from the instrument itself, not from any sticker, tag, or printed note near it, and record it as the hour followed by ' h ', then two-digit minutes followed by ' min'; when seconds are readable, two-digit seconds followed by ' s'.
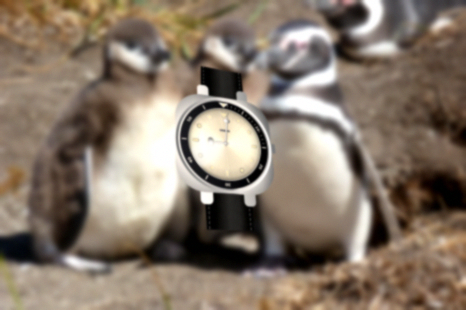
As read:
9 h 01 min
